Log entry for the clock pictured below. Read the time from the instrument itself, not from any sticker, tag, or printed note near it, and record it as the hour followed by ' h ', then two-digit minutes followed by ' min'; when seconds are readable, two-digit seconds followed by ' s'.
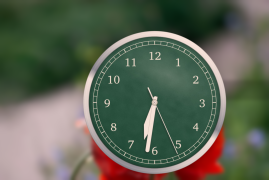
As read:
6 h 31 min 26 s
